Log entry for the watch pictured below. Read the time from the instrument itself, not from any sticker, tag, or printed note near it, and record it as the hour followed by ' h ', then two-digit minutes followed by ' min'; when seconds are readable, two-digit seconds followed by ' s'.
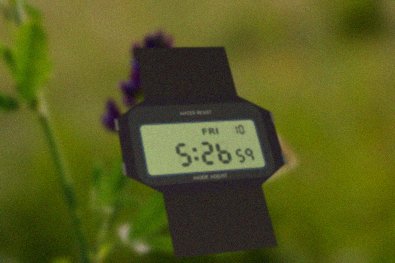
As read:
5 h 26 min 59 s
